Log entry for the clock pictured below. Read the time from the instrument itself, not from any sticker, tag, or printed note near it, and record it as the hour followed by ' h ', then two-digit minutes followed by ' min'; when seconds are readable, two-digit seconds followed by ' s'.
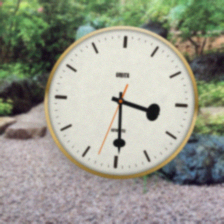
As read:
3 h 29 min 33 s
